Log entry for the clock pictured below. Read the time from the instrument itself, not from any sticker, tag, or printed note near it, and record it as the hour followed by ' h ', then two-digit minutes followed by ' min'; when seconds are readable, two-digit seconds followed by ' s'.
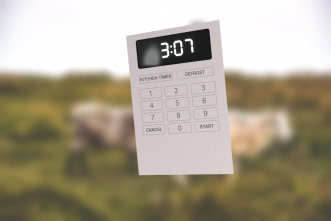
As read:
3 h 07 min
